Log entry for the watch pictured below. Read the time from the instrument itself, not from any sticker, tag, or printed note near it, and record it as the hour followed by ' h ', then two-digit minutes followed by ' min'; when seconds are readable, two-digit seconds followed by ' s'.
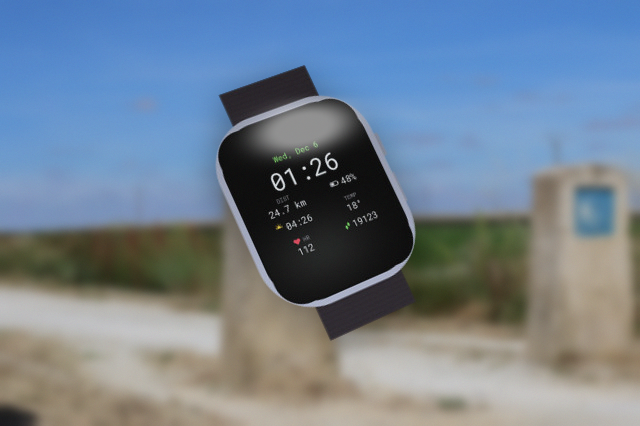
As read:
1 h 26 min
